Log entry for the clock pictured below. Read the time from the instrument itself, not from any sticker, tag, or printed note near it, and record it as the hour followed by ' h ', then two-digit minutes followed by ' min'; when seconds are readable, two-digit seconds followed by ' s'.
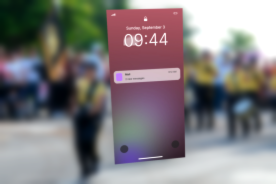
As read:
9 h 44 min
